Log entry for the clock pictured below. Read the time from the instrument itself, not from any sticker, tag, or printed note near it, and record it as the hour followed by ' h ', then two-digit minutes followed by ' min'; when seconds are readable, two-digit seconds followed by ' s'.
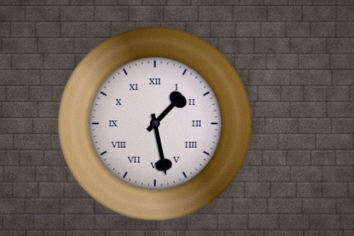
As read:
1 h 28 min
